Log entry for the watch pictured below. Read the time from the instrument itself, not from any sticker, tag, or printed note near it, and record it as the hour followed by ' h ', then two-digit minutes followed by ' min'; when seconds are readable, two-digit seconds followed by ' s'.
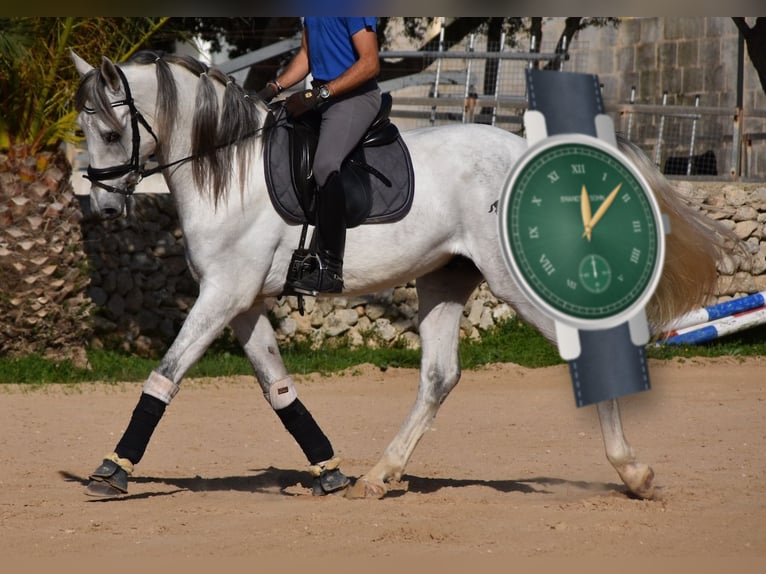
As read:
12 h 08 min
